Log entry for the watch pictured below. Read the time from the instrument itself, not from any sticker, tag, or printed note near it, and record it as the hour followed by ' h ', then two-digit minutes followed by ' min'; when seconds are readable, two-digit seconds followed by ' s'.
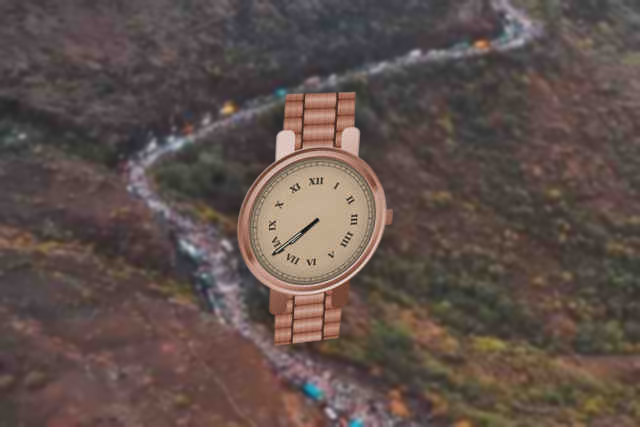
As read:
7 h 39 min
